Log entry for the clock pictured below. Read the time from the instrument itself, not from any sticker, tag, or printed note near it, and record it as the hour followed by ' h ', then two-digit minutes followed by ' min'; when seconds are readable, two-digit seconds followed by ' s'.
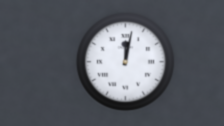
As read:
12 h 02 min
